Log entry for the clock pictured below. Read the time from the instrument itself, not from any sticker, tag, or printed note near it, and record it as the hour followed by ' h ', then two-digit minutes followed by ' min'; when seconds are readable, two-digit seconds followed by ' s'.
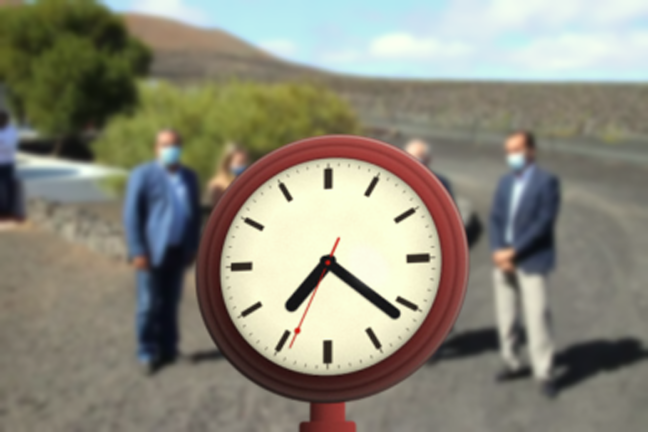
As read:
7 h 21 min 34 s
